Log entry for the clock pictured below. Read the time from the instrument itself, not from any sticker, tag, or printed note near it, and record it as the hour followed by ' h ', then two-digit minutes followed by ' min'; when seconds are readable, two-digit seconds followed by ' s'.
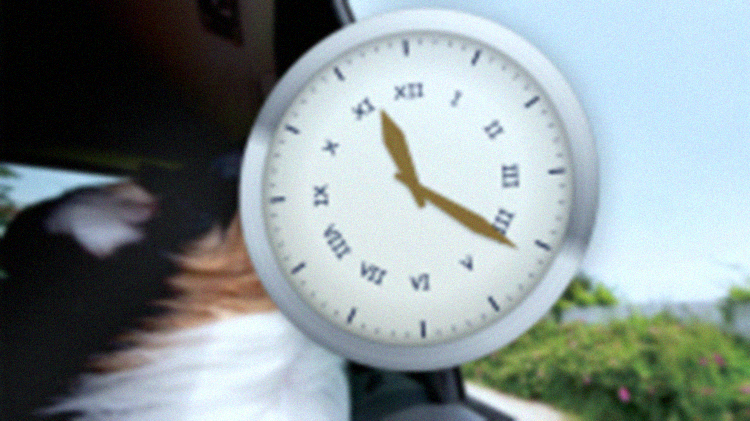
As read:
11 h 21 min
